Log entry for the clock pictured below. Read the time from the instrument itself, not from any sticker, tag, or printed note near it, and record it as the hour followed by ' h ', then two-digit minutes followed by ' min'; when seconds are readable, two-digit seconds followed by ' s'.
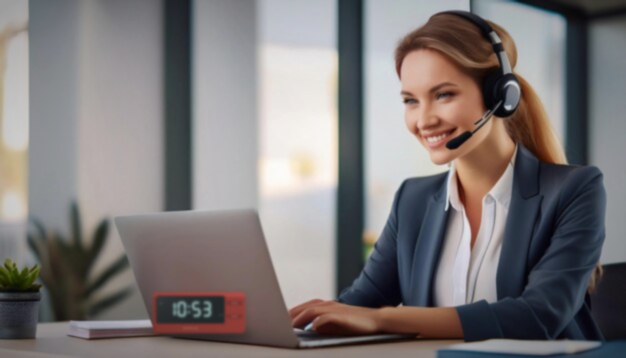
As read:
10 h 53 min
